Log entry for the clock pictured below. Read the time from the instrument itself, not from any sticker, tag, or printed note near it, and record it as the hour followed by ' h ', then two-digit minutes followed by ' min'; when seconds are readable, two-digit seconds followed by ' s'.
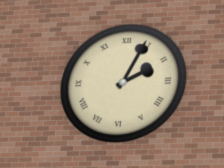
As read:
2 h 04 min
